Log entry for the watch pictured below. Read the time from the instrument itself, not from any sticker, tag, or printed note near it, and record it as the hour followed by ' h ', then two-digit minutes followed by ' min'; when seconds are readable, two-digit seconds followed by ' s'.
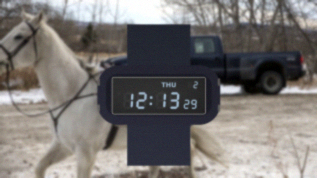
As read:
12 h 13 min 29 s
